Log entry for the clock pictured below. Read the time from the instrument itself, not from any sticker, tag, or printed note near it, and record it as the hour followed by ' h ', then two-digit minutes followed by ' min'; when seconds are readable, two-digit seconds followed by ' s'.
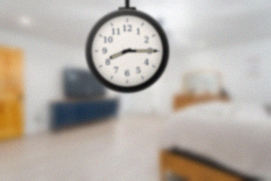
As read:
8 h 15 min
